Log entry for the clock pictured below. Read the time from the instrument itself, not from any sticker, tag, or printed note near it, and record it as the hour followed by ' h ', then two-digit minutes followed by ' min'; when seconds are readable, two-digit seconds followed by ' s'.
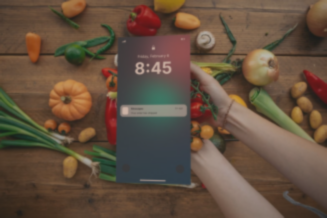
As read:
8 h 45 min
